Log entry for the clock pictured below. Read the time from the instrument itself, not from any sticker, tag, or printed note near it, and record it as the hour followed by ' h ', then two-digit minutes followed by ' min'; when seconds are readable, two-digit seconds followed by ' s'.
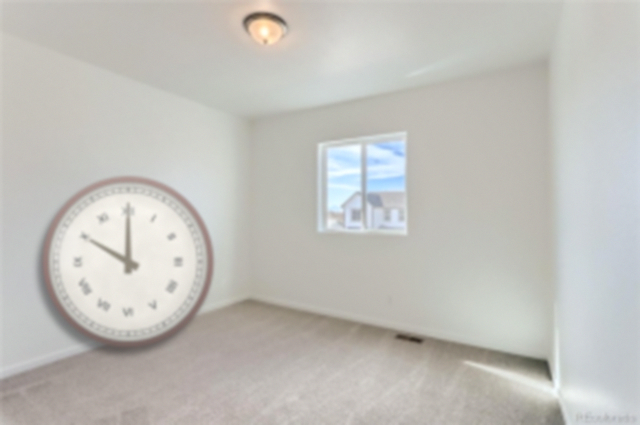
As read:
10 h 00 min
